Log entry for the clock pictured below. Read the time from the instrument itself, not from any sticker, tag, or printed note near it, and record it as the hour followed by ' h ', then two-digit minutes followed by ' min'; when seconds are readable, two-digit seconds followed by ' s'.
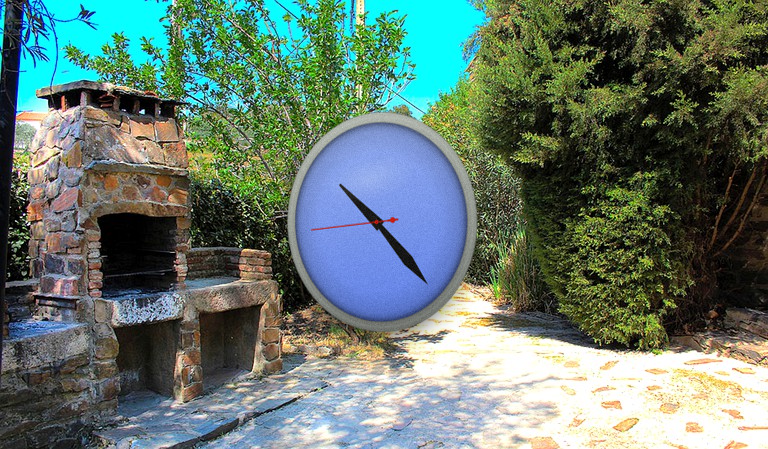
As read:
10 h 22 min 44 s
